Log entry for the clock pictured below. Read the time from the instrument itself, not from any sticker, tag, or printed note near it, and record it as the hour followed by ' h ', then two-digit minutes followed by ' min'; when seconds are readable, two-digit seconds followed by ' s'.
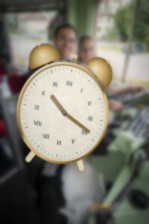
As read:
10 h 19 min
